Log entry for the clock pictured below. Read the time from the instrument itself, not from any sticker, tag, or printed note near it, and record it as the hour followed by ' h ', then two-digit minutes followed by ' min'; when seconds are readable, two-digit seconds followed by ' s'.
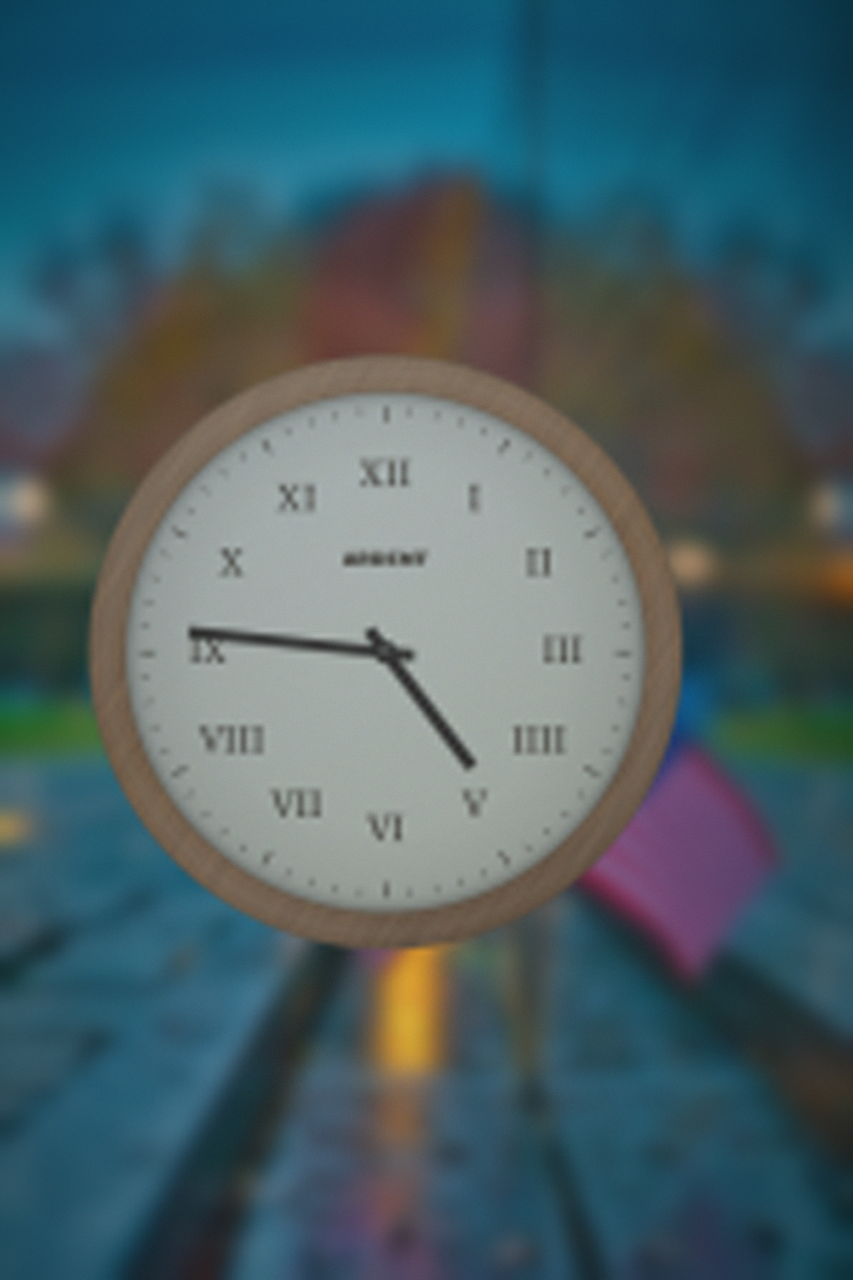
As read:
4 h 46 min
